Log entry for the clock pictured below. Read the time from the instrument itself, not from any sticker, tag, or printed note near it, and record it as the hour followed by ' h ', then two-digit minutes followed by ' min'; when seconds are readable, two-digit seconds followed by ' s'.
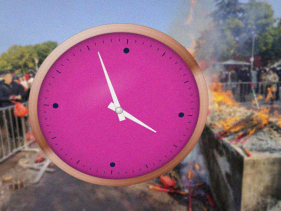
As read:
3 h 56 min
